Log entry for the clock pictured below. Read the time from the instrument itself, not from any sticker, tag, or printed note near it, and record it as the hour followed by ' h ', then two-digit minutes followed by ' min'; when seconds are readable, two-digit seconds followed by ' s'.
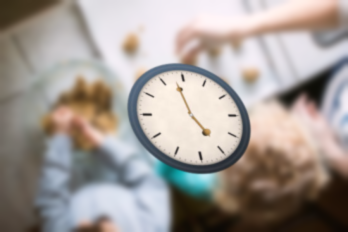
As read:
4 h 58 min
